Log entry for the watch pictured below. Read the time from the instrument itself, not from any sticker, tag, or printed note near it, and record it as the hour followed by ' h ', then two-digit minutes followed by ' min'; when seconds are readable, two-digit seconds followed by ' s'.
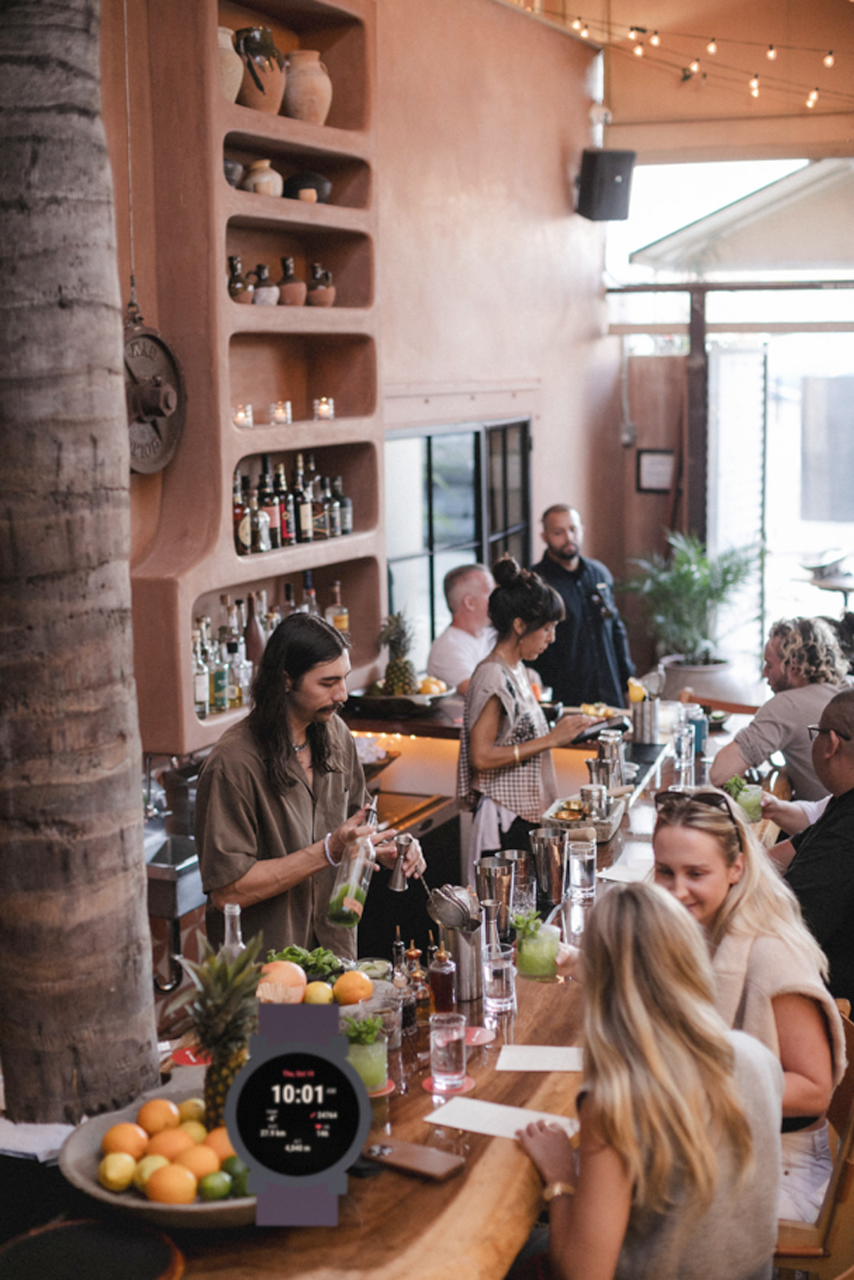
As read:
10 h 01 min
